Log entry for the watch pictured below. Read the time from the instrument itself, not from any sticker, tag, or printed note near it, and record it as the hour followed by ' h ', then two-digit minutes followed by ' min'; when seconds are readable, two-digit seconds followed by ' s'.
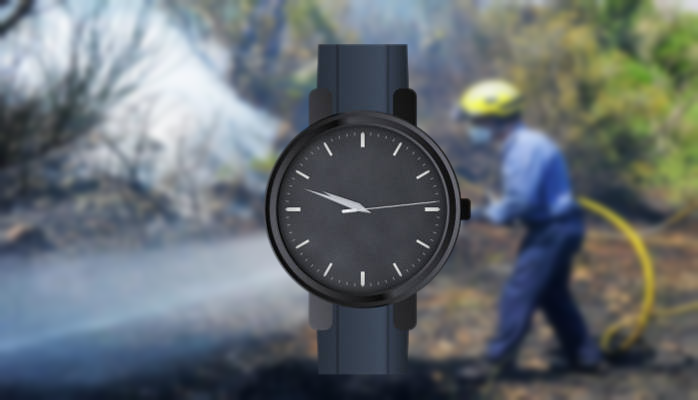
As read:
9 h 48 min 14 s
